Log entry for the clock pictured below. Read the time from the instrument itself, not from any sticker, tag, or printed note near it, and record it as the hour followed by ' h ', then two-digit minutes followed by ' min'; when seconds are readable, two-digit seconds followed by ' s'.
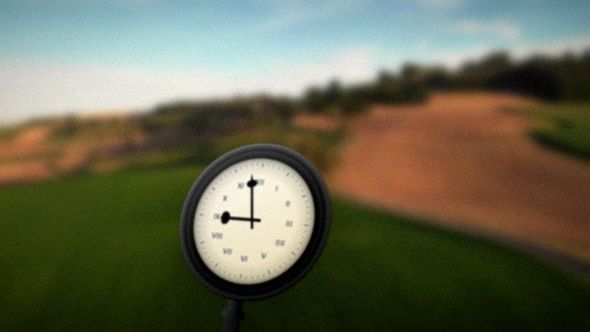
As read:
8 h 58 min
